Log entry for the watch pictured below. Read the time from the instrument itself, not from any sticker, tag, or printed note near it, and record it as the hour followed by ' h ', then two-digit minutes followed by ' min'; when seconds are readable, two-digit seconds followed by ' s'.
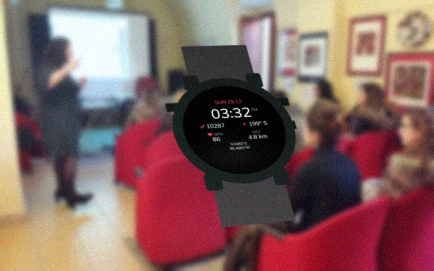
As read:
3 h 32 min
